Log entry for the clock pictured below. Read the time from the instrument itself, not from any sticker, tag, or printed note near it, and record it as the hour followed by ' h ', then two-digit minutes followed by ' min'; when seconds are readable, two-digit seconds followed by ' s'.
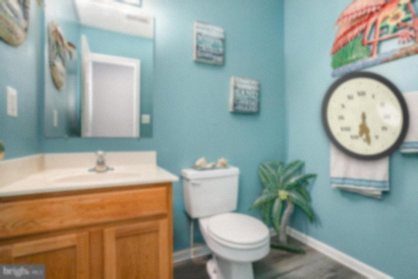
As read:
6 h 29 min
